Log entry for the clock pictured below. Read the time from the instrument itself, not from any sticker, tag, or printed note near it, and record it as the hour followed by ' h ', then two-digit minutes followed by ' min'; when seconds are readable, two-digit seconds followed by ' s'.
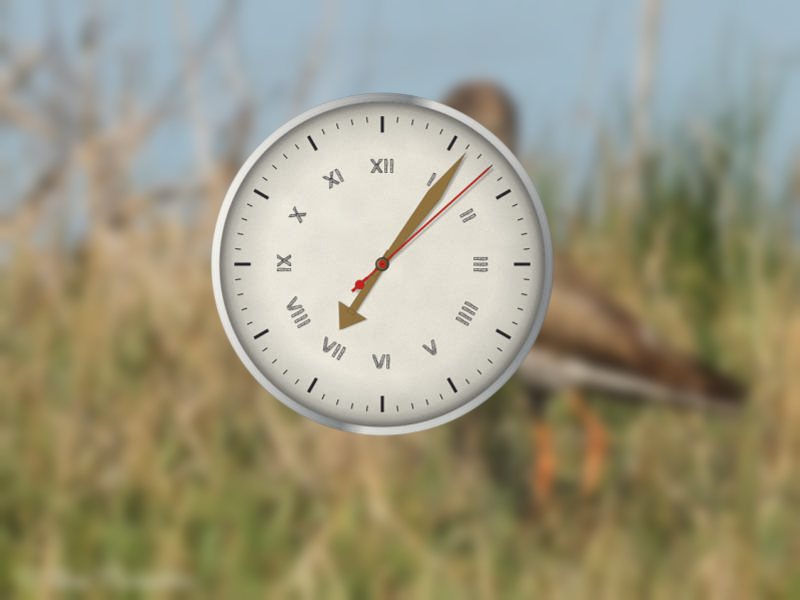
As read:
7 h 06 min 08 s
